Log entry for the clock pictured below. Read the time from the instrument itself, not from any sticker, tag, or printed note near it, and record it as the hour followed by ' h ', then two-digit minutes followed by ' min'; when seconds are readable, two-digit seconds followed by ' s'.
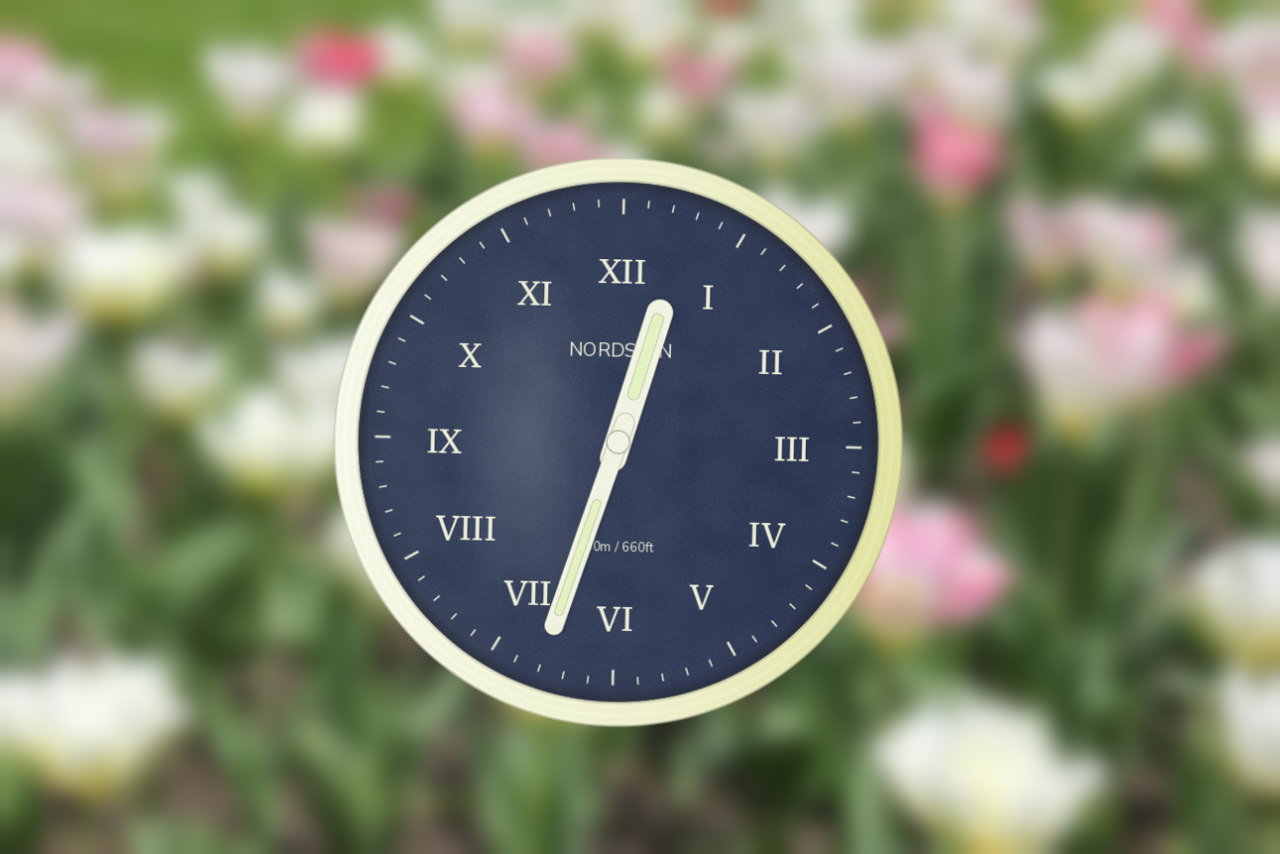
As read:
12 h 33 min
